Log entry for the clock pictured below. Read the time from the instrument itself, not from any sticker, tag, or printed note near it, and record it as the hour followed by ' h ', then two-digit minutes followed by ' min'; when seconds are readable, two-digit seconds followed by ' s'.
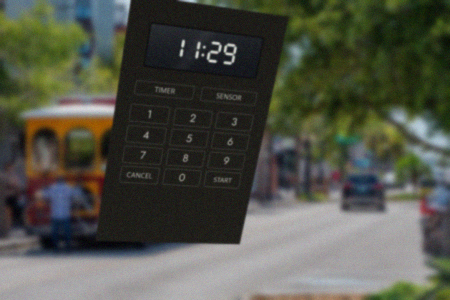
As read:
11 h 29 min
